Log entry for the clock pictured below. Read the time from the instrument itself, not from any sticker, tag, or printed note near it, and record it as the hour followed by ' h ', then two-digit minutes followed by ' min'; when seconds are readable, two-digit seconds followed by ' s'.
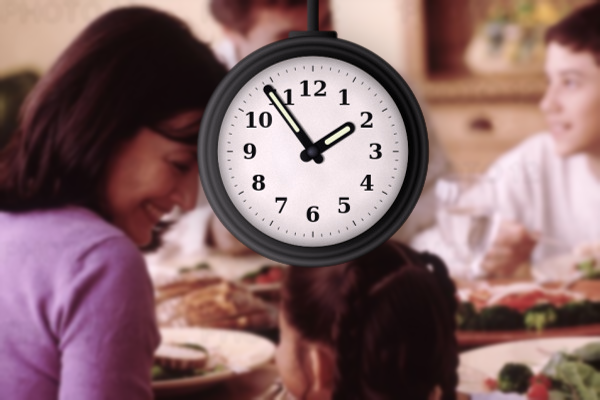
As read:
1 h 54 min
